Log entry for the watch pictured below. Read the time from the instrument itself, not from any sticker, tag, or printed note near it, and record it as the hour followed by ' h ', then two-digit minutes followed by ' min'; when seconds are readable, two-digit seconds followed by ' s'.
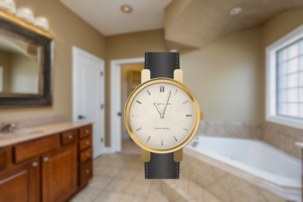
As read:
11 h 03 min
